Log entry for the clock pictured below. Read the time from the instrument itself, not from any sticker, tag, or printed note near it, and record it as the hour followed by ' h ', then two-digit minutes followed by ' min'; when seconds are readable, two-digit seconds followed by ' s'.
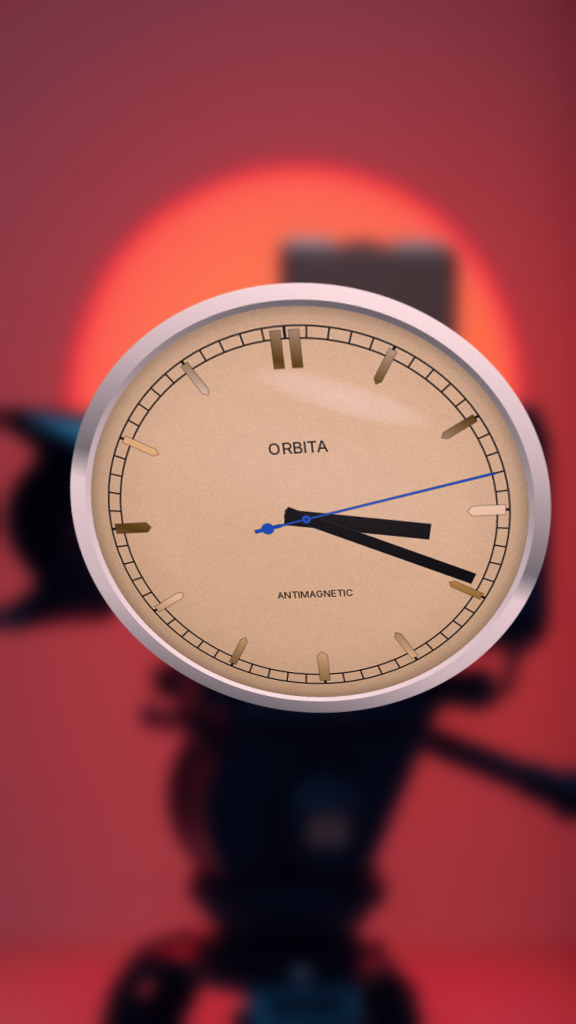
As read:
3 h 19 min 13 s
